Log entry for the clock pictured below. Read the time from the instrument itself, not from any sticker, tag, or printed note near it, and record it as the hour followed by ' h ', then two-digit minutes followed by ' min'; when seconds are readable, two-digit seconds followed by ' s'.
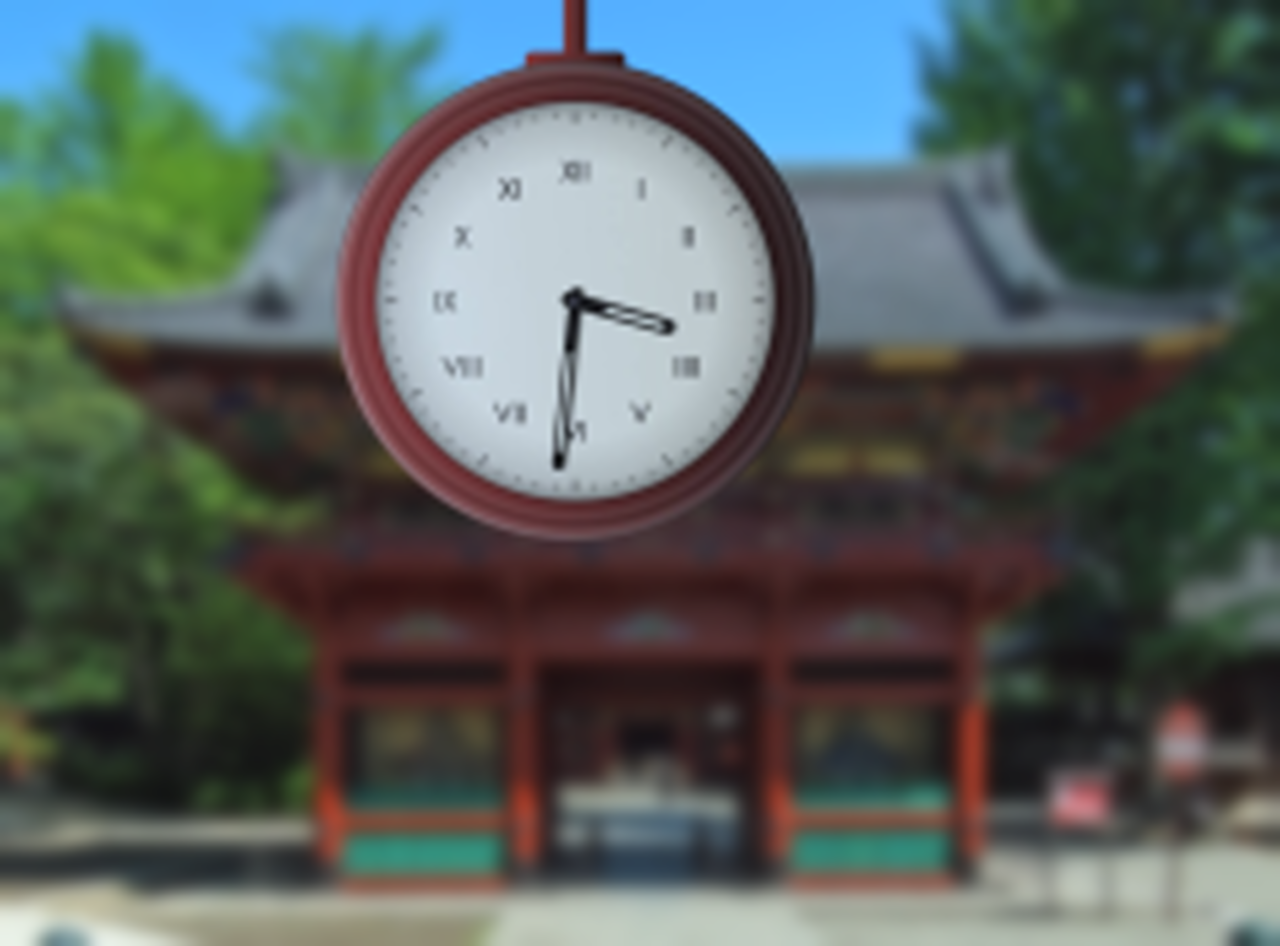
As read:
3 h 31 min
